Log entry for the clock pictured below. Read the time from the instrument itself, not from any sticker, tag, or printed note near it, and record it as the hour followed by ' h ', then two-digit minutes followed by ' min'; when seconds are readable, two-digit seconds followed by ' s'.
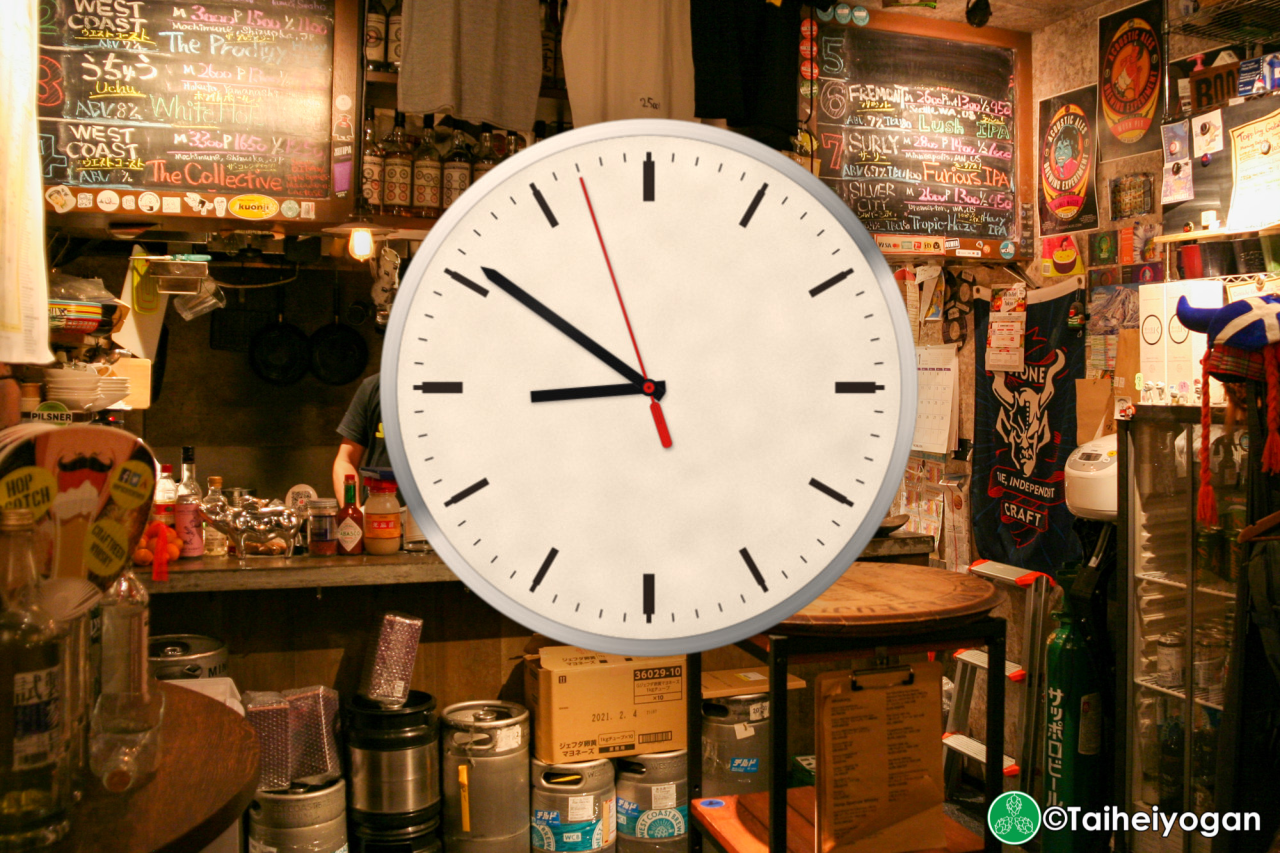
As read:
8 h 50 min 57 s
